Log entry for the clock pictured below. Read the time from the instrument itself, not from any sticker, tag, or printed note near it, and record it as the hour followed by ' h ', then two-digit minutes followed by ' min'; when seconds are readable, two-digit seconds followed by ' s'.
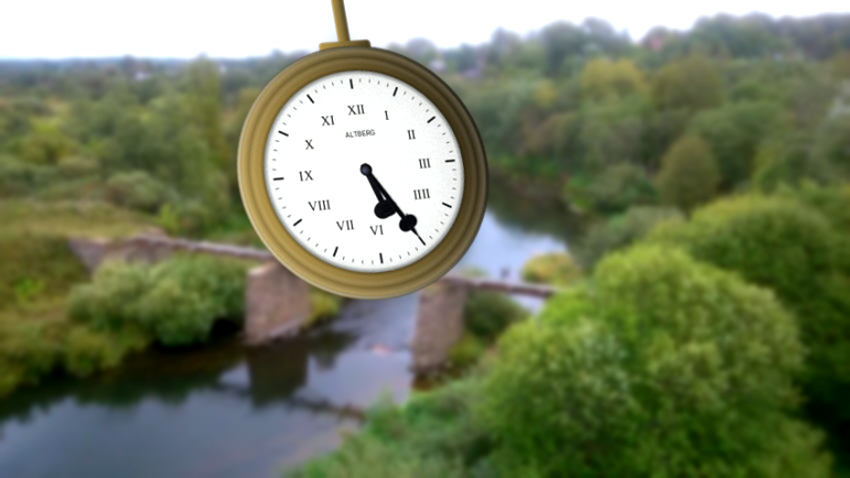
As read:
5 h 25 min
